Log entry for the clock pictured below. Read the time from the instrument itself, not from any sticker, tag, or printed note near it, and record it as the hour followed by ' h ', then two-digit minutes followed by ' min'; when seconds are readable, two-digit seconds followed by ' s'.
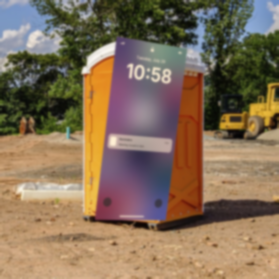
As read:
10 h 58 min
